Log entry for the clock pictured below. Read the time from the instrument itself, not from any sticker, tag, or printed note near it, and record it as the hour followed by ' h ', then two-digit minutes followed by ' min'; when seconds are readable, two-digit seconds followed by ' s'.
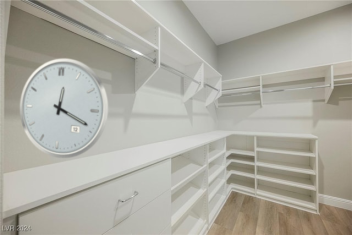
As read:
12 h 19 min
